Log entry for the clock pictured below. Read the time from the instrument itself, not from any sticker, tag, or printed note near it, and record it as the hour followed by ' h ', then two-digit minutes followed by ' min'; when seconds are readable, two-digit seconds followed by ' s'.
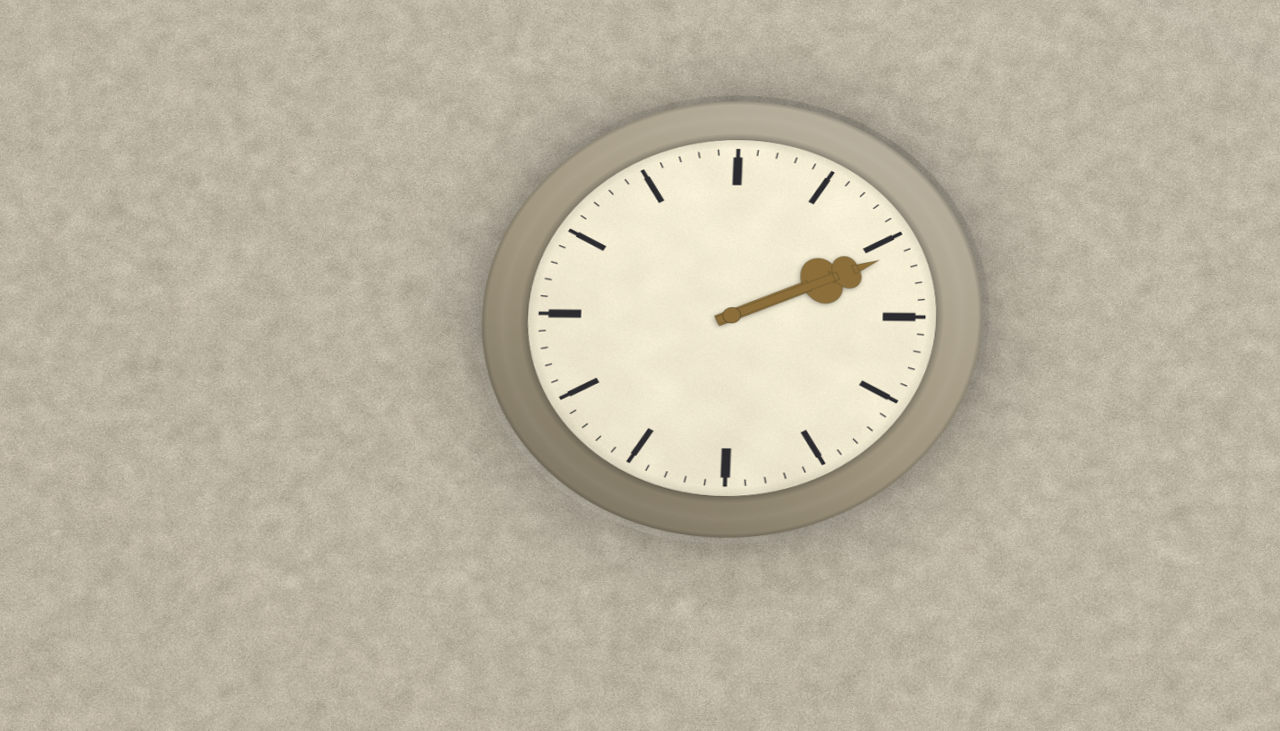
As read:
2 h 11 min
